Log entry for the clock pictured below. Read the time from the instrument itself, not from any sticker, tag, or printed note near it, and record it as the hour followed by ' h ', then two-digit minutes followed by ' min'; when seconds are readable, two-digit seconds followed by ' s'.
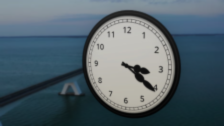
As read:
3 h 21 min
